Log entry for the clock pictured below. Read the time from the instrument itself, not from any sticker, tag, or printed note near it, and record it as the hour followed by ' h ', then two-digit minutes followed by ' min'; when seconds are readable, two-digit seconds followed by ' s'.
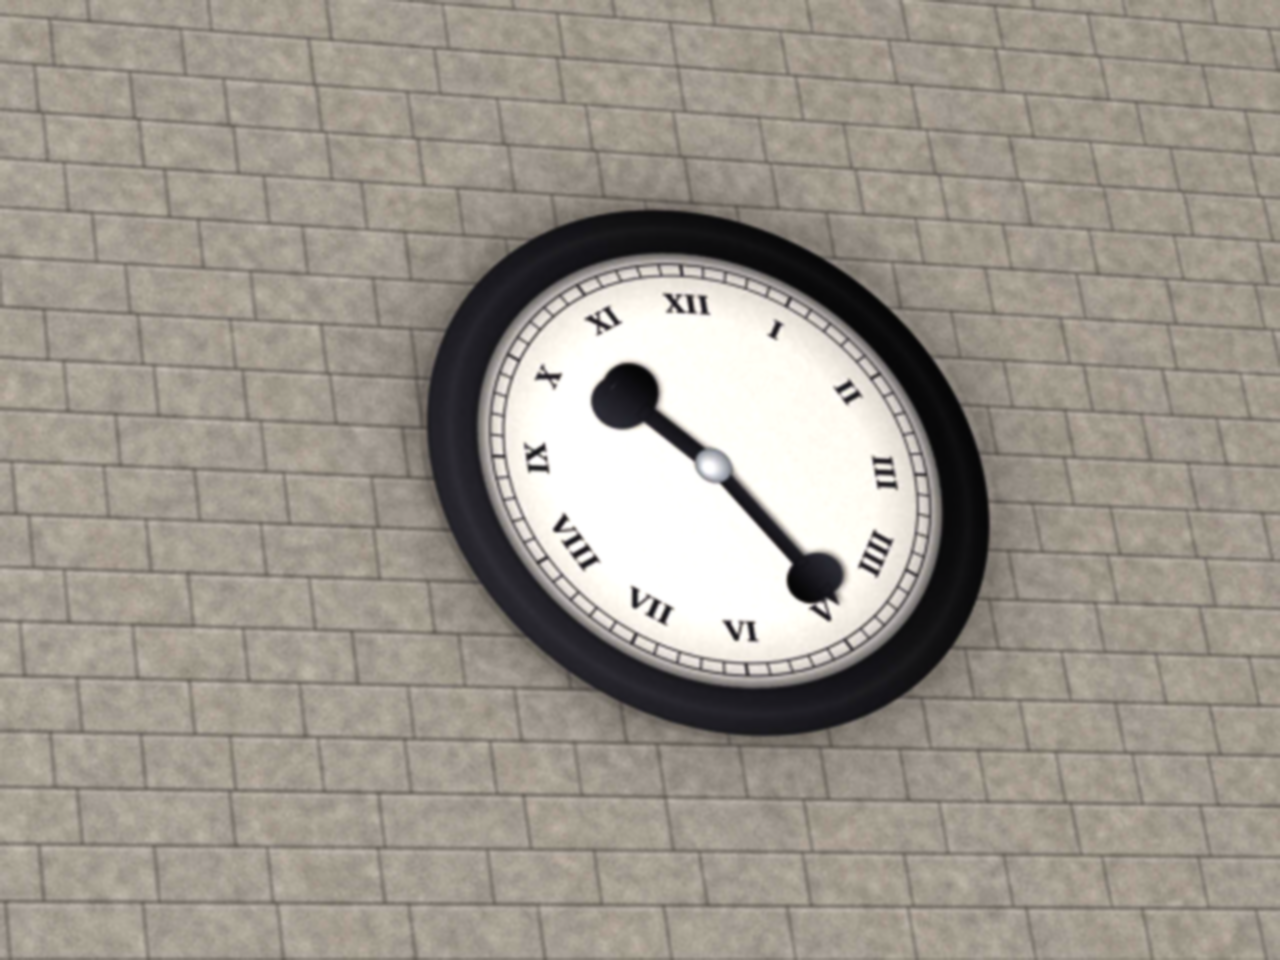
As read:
10 h 24 min
